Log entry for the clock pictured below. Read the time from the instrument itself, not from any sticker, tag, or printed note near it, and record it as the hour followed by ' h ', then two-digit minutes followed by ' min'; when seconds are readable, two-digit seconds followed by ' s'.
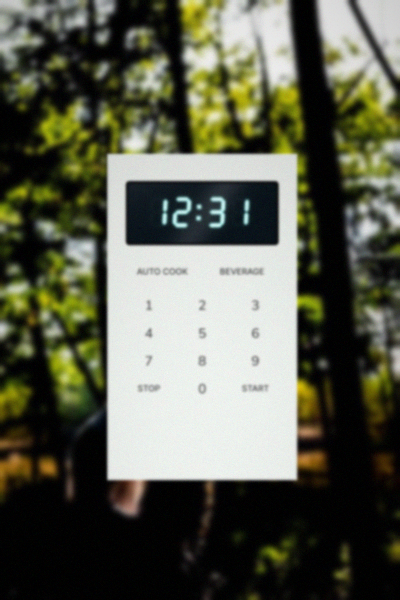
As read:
12 h 31 min
